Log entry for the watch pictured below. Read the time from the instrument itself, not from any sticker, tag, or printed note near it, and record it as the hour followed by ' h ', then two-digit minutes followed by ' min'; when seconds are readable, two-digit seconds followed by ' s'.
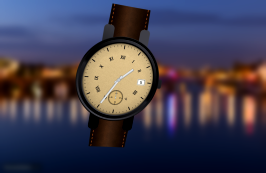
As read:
1 h 35 min
